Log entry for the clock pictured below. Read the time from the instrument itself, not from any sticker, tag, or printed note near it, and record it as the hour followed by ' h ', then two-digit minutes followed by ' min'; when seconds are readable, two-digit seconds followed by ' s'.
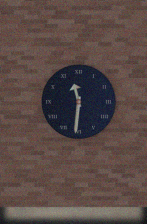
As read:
11 h 31 min
